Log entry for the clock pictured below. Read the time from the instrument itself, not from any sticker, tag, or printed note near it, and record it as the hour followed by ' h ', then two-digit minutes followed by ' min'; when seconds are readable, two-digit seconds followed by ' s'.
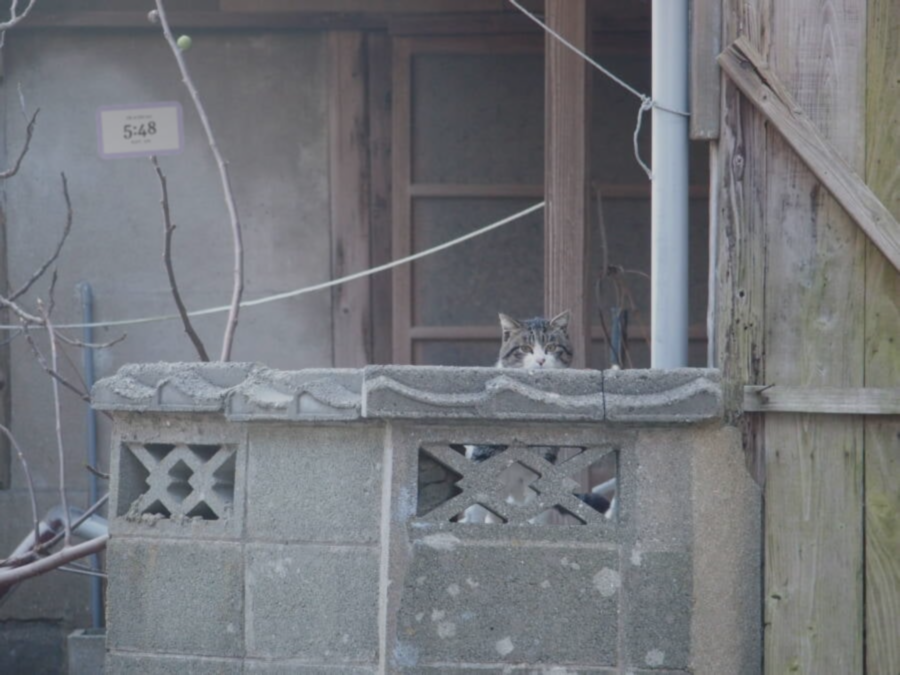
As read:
5 h 48 min
